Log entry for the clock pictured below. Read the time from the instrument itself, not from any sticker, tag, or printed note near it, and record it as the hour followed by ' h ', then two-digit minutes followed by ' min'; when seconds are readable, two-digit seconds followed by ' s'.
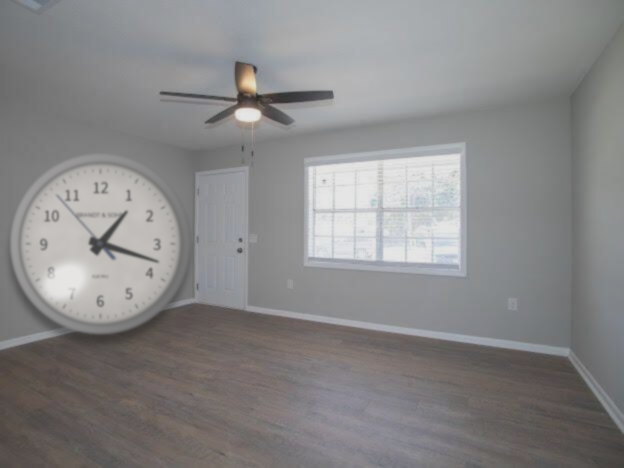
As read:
1 h 17 min 53 s
